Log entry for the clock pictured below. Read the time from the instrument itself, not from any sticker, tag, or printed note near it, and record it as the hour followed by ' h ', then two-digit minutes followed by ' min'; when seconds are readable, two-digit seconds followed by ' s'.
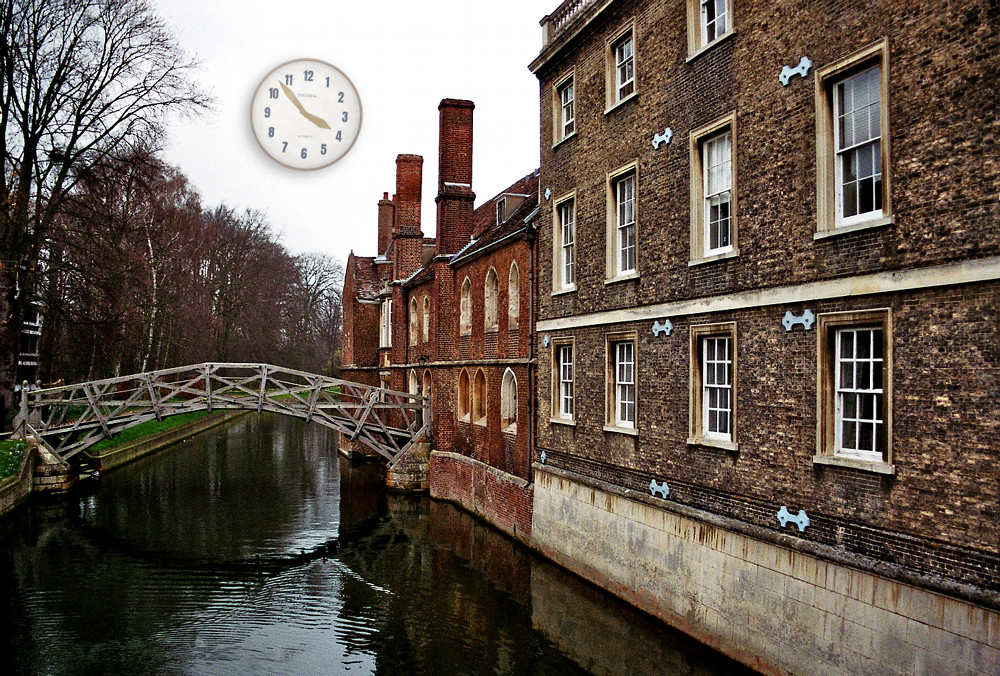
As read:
3 h 53 min
